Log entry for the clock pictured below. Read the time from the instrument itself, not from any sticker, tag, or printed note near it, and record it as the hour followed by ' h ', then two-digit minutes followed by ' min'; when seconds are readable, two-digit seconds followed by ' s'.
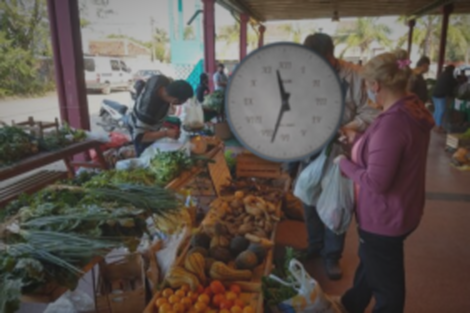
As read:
11 h 33 min
